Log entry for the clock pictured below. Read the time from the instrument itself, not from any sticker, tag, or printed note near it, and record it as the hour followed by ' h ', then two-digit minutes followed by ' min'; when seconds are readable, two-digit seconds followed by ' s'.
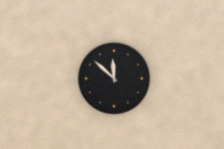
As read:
11 h 52 min
